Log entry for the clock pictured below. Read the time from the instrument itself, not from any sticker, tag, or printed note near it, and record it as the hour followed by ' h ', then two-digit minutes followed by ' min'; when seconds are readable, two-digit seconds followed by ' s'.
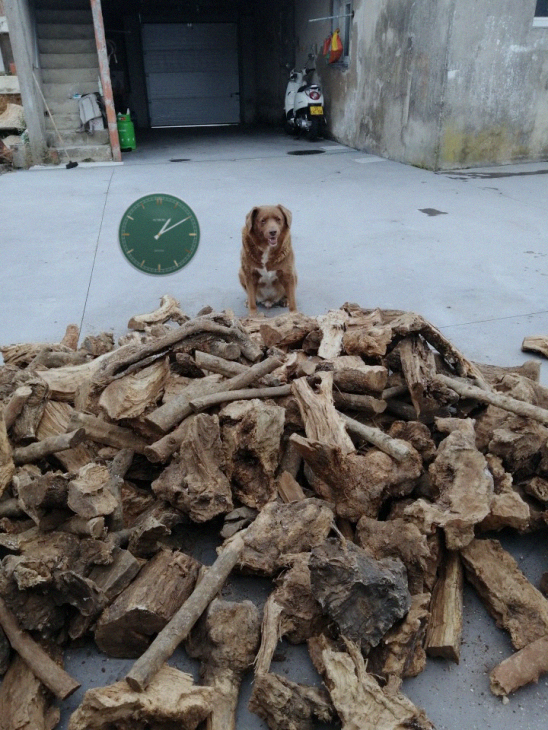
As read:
1 h 10 min
